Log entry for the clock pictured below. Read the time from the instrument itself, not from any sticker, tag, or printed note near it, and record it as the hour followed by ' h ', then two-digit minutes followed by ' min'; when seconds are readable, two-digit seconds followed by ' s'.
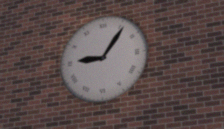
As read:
9 h 06 min
